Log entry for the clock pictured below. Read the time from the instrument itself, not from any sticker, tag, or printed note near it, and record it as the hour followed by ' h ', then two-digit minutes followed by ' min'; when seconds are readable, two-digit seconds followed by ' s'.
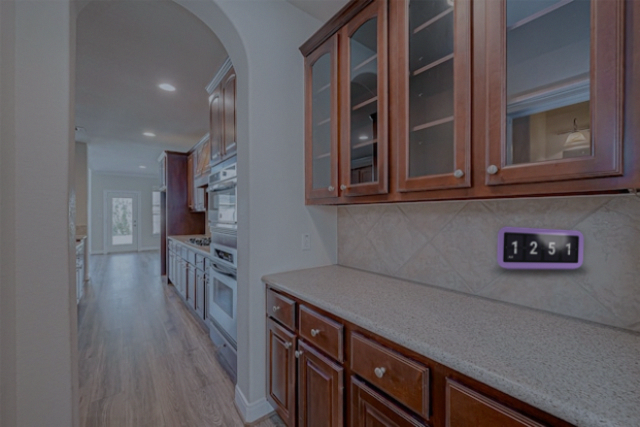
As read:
12 h 51 min
